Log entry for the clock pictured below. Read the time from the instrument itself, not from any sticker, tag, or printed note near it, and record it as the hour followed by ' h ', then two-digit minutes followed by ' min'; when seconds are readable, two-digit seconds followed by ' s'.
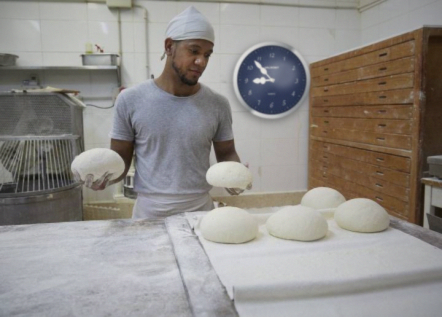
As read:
8 h 53 min
